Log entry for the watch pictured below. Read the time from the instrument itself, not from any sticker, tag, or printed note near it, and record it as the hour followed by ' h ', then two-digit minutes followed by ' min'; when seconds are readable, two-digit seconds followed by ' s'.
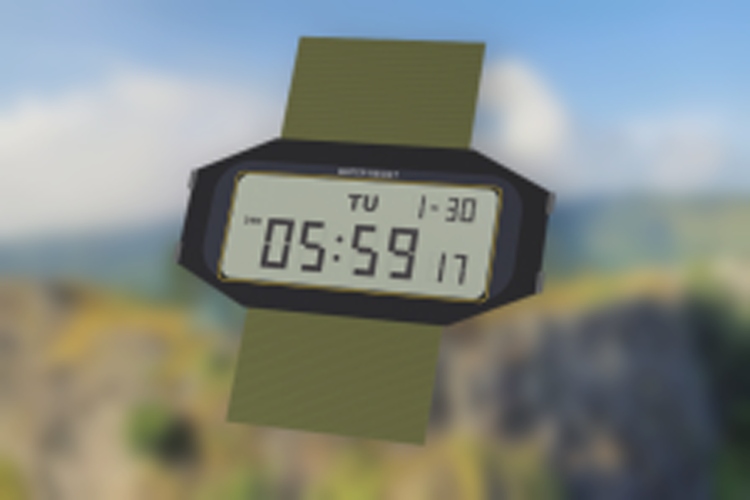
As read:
5 h 59 min 17 s
